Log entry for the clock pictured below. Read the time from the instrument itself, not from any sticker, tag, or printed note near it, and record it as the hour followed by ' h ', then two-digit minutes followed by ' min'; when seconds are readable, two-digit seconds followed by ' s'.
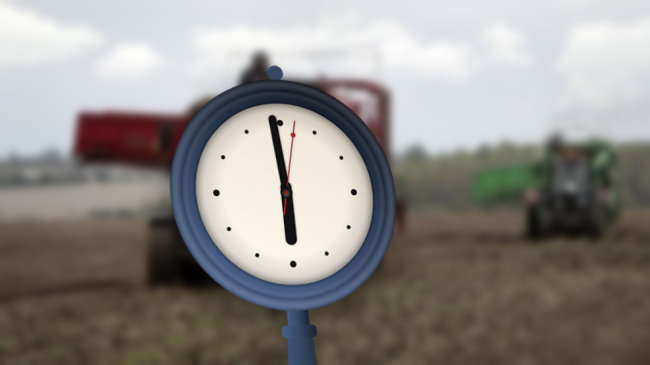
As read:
5 h 59 min 02 s
